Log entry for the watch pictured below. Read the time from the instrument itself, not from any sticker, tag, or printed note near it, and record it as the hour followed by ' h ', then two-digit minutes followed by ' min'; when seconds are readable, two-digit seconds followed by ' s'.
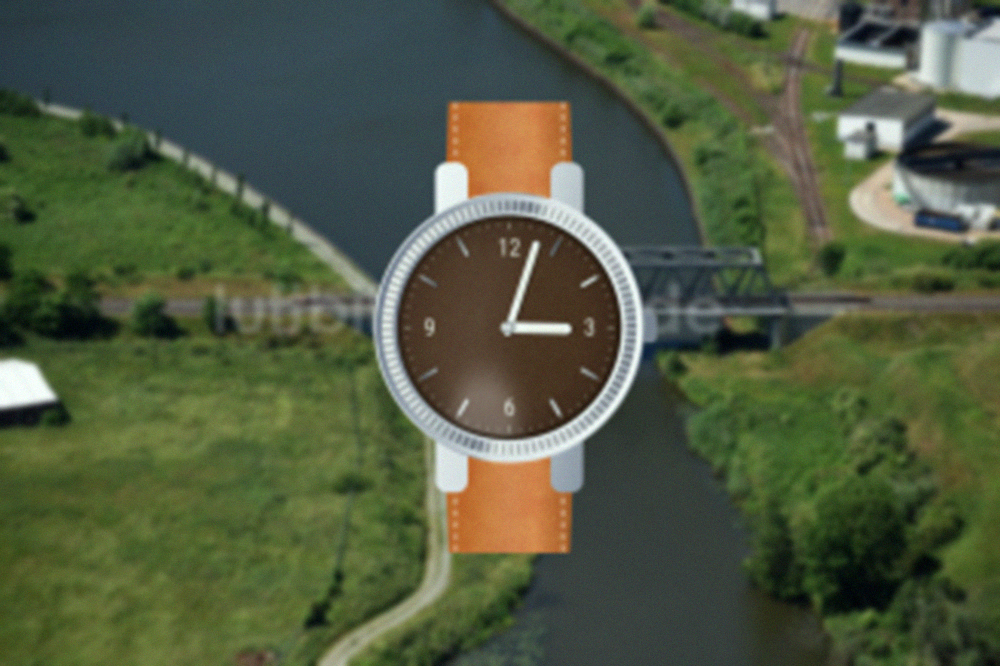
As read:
3 h 03 min
